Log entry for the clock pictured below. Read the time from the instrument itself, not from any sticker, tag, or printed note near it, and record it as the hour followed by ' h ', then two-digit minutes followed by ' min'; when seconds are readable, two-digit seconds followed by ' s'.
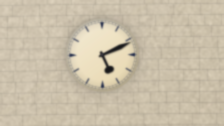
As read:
5 h 11 min
